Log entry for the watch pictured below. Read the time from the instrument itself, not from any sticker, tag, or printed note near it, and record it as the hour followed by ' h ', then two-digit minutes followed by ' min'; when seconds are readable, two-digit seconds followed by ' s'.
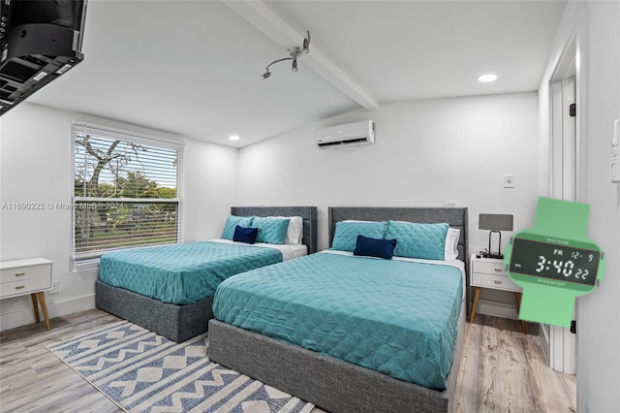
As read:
3 h 40 min 22 s
